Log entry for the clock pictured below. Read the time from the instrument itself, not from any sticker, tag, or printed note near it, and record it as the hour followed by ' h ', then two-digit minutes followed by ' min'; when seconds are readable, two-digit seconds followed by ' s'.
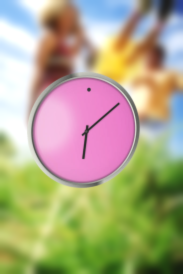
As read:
6 h 08 min
